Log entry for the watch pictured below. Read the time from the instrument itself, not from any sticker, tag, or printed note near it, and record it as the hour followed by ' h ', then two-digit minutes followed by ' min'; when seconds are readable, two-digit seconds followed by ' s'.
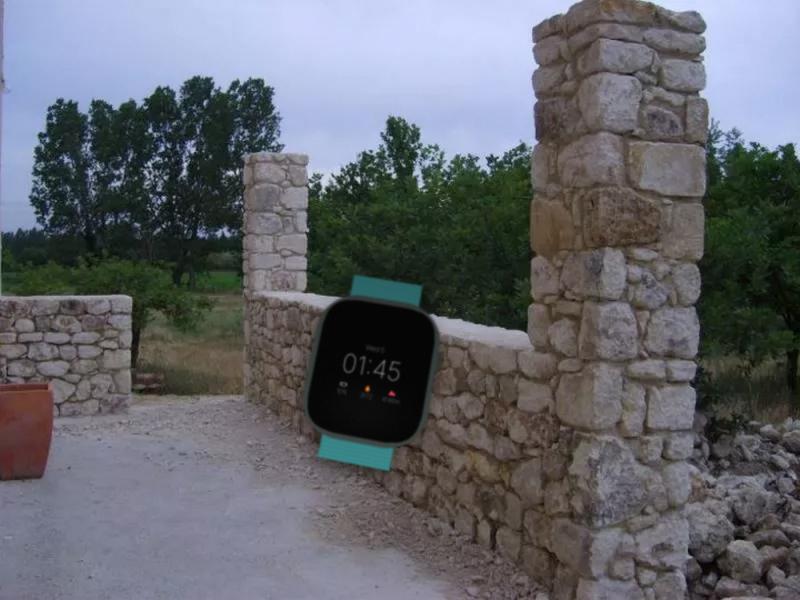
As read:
1 h 45 min
